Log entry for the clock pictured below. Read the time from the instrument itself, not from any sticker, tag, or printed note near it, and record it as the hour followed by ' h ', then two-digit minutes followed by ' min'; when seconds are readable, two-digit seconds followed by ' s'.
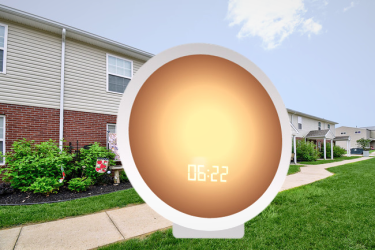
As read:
6 h 22 min
